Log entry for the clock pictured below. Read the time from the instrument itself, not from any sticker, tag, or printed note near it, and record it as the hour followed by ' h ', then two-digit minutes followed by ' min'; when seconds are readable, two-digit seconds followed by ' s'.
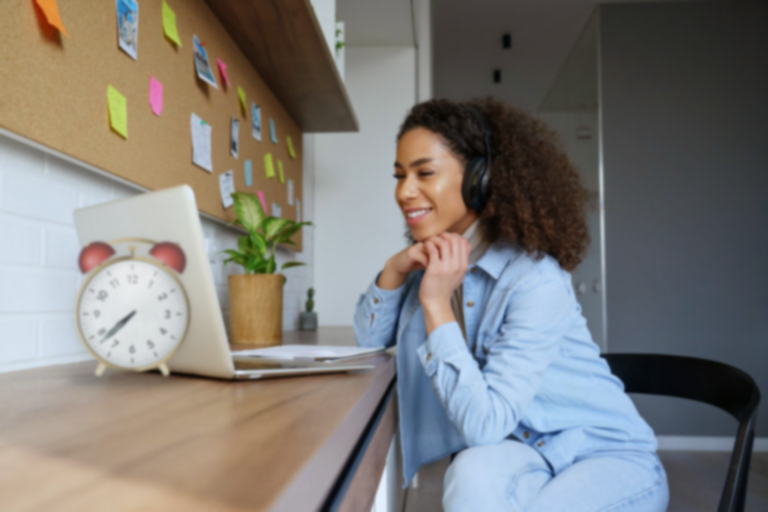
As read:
7 h 38 min
